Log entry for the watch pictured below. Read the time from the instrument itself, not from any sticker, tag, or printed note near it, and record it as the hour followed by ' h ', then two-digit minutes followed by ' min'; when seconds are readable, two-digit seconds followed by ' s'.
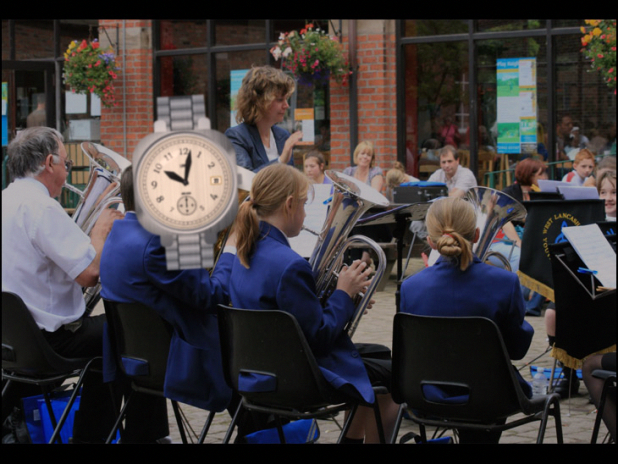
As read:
10 h 02 min
